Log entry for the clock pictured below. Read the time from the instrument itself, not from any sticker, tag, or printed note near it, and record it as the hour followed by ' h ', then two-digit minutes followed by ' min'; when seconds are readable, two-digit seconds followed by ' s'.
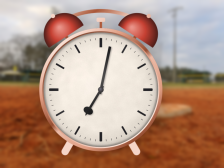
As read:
7 h 02 min
